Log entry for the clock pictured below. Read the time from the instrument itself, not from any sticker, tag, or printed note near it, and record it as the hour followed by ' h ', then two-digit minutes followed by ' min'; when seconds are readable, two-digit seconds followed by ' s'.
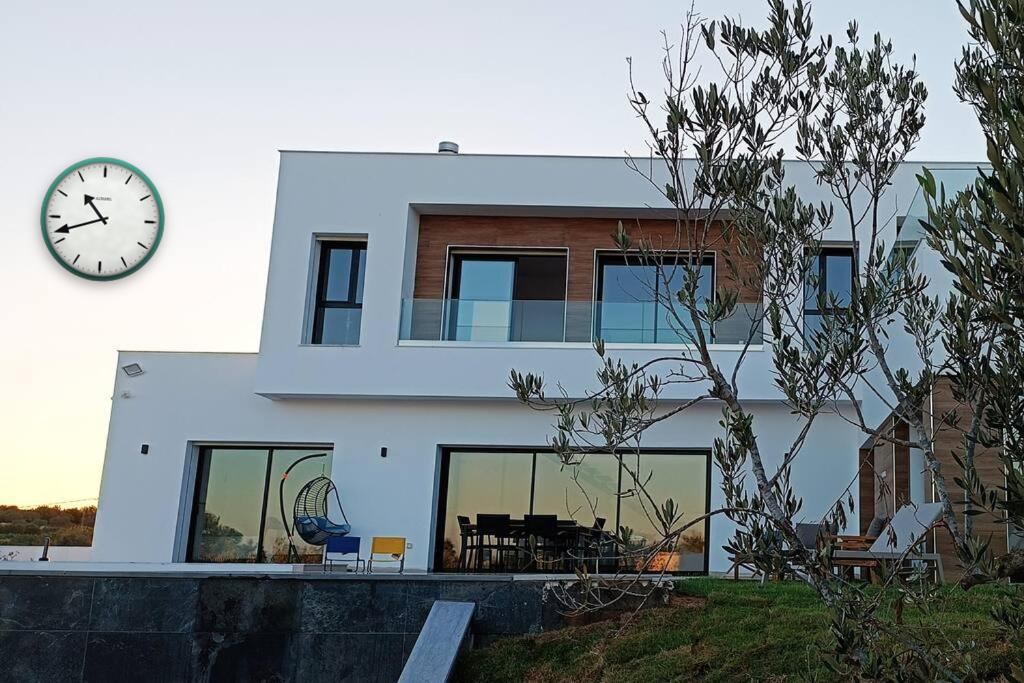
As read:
10 h 42 min
